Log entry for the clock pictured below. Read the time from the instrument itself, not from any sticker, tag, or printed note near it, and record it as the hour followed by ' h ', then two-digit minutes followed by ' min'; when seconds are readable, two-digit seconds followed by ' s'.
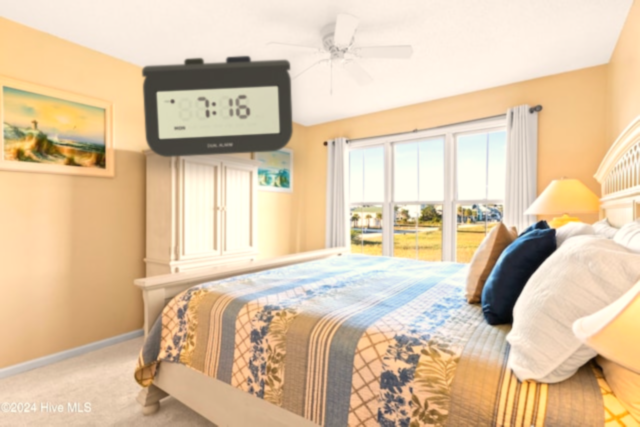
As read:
7 h 16 min
